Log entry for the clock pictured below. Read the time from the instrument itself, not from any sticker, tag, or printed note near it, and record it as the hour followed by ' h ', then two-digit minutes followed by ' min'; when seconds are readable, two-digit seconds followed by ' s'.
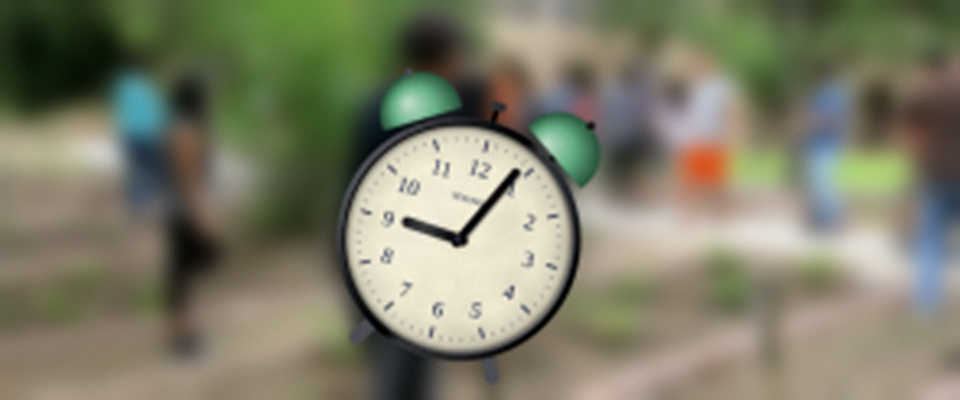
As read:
9 h 04 min
